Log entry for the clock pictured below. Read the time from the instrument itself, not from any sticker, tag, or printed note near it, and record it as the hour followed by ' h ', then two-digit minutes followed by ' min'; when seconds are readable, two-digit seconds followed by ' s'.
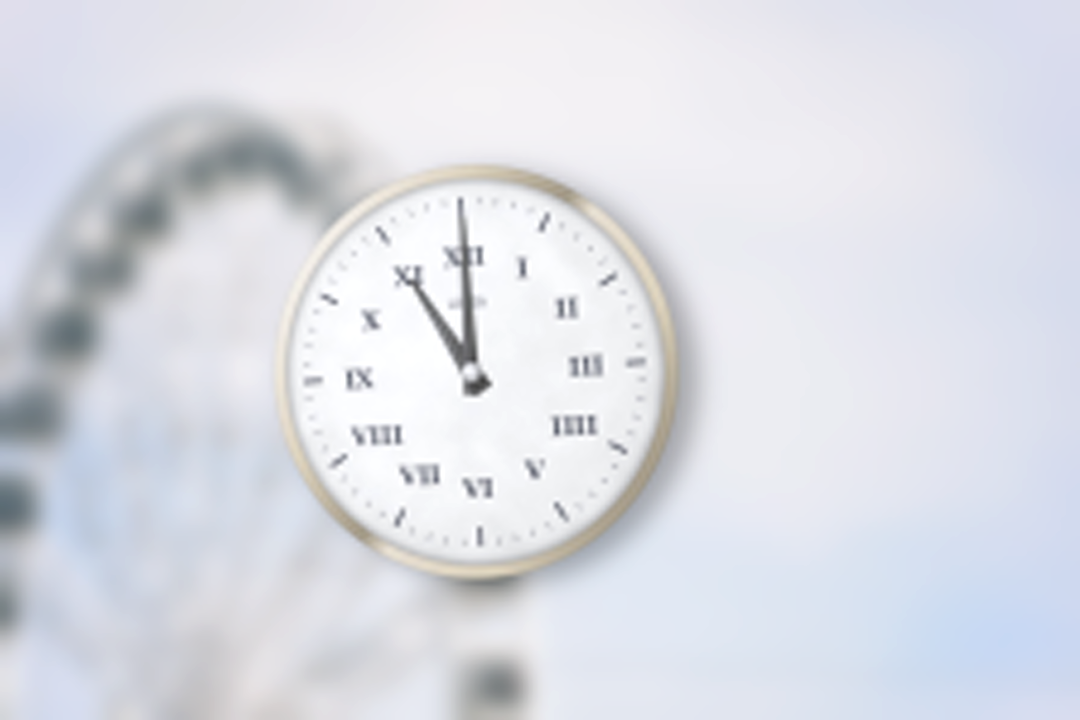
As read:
11 h 00 min
